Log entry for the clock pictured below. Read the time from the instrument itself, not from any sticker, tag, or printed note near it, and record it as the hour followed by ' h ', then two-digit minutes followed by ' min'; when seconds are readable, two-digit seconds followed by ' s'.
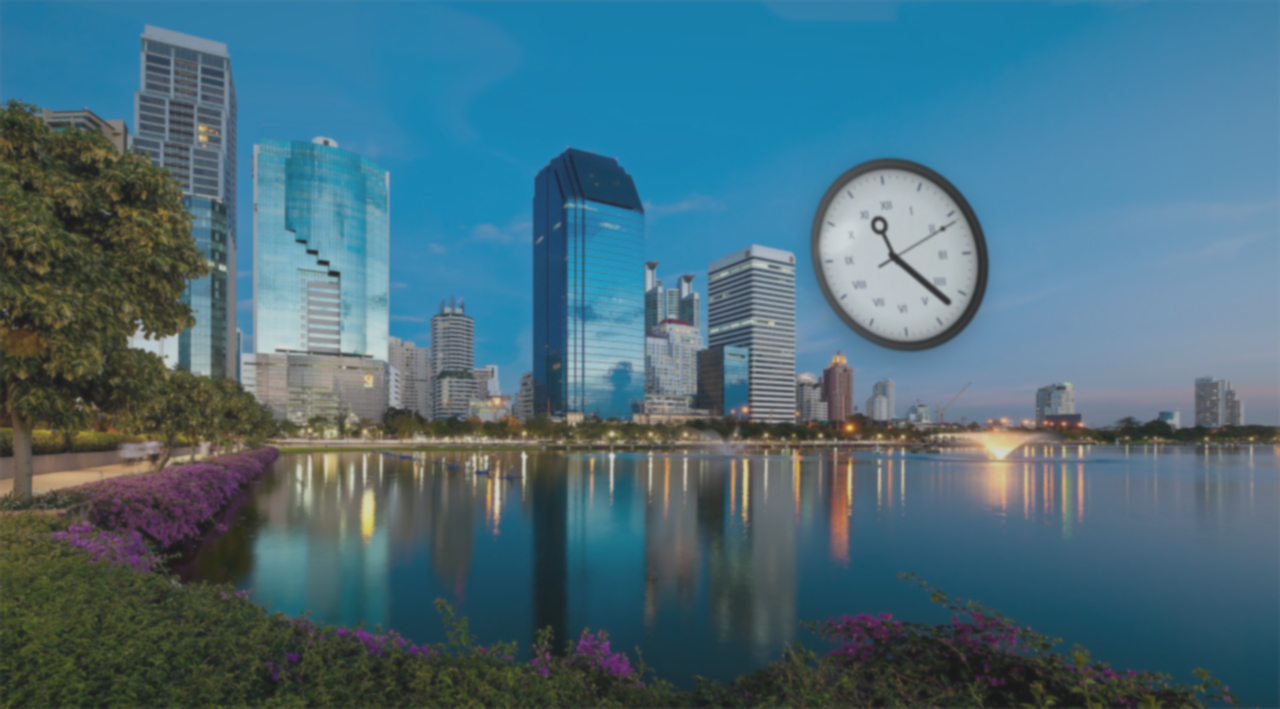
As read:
11 h 22 min 11 s
